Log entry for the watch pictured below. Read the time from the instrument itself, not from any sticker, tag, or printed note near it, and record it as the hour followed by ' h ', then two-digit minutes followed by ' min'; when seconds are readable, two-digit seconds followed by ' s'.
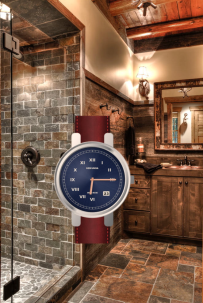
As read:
6 h 15 min
